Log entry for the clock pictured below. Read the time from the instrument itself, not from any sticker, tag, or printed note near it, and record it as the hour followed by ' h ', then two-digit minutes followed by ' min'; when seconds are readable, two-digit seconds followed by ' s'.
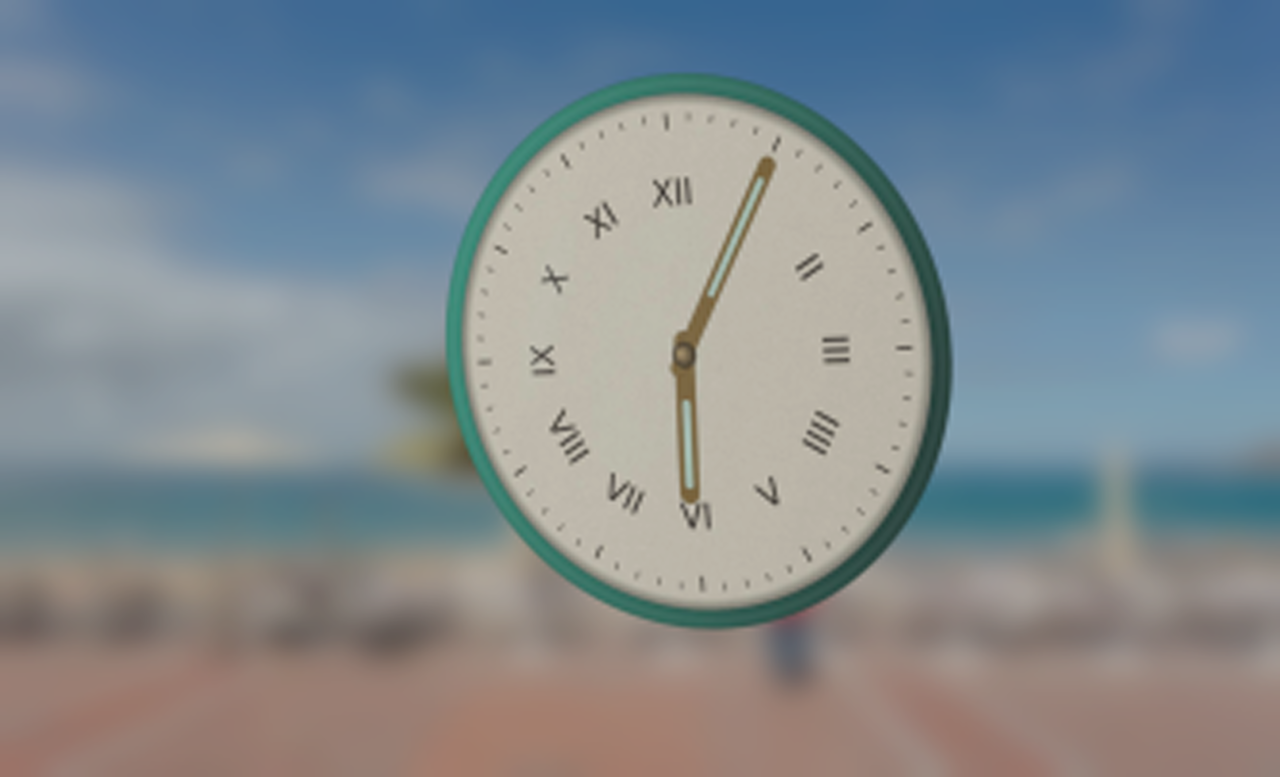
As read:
6 h 05 min
